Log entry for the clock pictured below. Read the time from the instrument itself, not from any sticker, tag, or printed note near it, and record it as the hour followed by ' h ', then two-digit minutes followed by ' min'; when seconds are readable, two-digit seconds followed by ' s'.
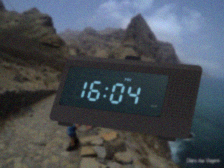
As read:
16 h 04 min
